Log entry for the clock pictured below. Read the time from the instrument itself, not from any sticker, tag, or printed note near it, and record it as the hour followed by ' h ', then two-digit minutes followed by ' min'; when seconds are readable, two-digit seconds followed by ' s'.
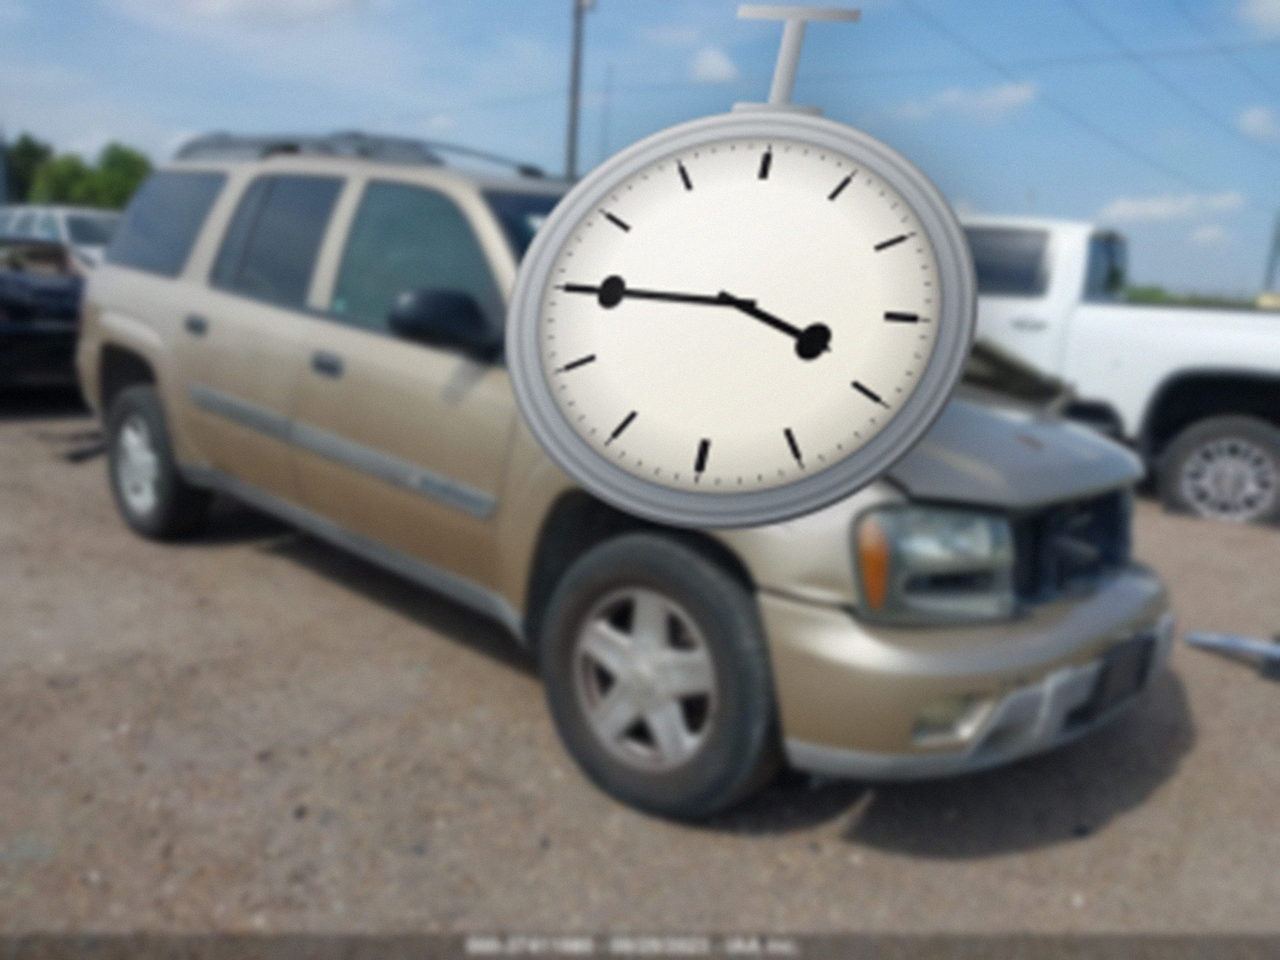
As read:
3 h 45 min
